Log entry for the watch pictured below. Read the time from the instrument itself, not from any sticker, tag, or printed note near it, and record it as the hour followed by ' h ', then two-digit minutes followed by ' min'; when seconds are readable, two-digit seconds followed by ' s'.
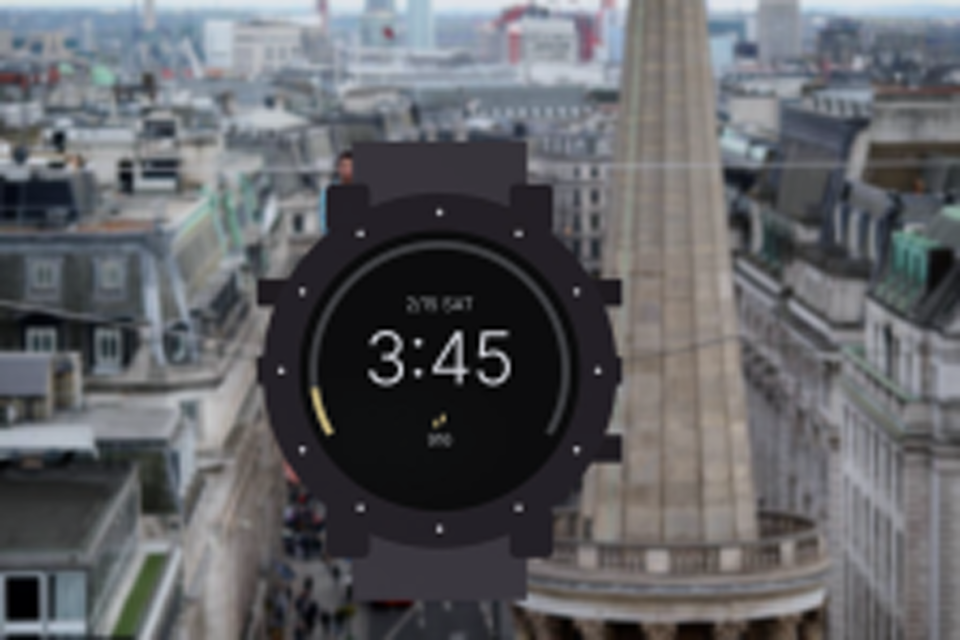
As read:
3 h 45 min
